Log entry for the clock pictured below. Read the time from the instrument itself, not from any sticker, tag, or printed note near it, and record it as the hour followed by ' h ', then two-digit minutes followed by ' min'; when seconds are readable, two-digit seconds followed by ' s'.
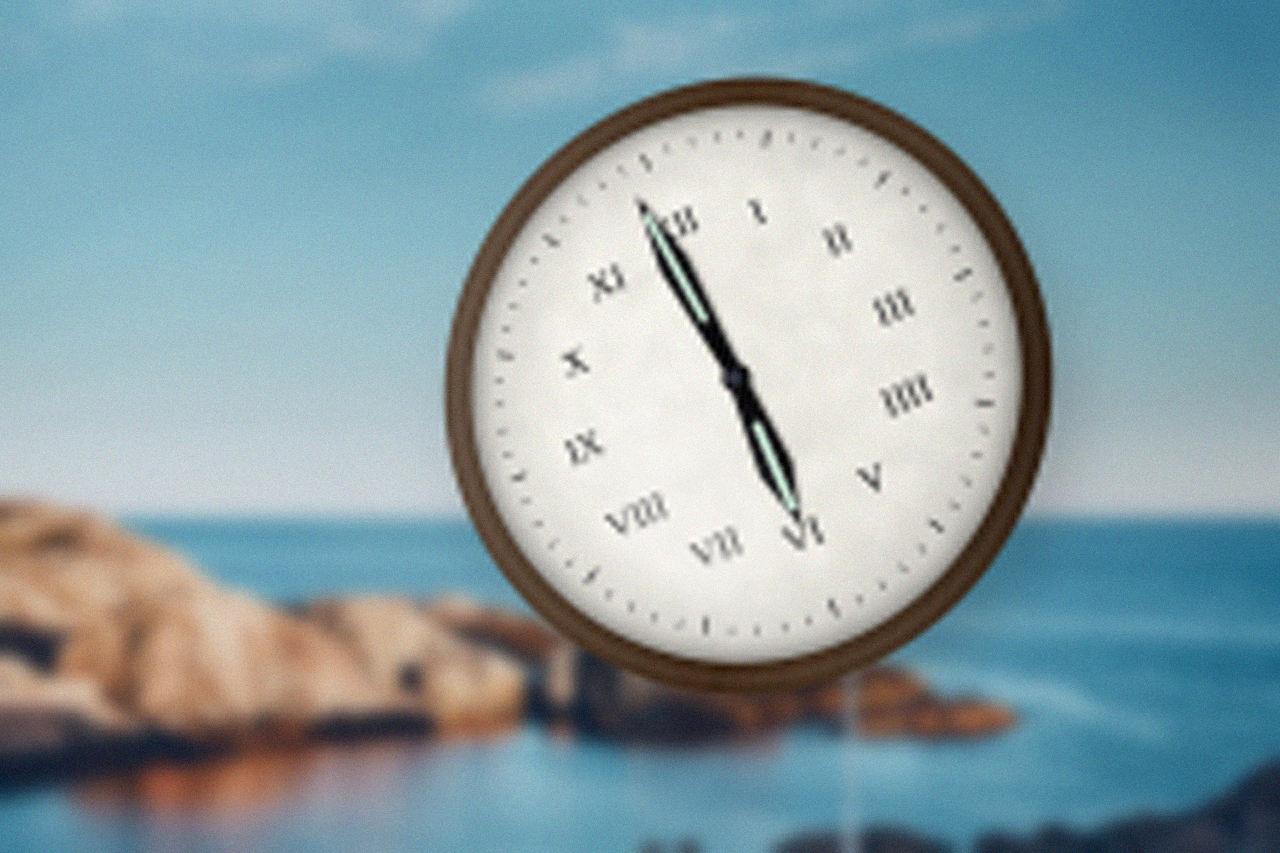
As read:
5 h 59 min
